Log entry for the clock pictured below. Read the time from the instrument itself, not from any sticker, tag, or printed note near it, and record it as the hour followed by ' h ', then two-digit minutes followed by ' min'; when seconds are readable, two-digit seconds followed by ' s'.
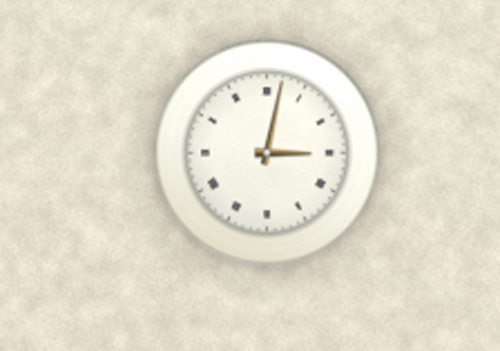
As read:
3 h 02 min
